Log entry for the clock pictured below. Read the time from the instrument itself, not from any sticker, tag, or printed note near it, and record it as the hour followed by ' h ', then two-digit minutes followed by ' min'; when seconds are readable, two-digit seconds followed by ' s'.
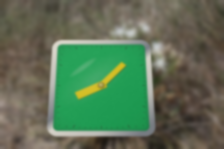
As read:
8 h 07 min
